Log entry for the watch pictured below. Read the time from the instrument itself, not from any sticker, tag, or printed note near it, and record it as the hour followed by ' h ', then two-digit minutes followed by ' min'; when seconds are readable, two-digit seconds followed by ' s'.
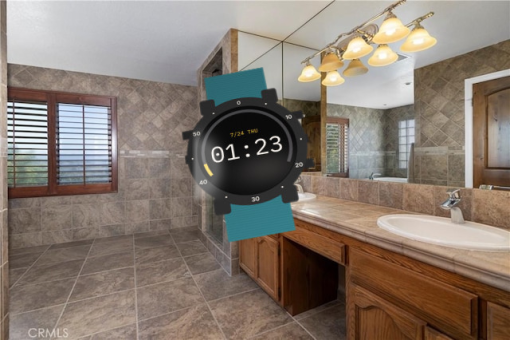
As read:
1 h 23 min
